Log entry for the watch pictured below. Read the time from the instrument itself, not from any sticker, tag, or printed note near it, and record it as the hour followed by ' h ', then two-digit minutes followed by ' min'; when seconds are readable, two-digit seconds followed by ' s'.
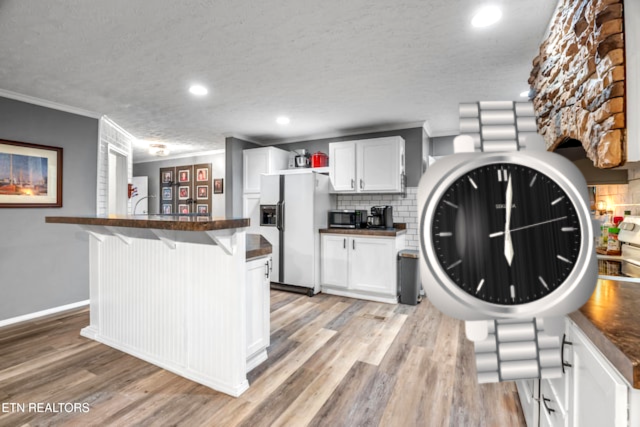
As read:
6 h 01 min 13 s
